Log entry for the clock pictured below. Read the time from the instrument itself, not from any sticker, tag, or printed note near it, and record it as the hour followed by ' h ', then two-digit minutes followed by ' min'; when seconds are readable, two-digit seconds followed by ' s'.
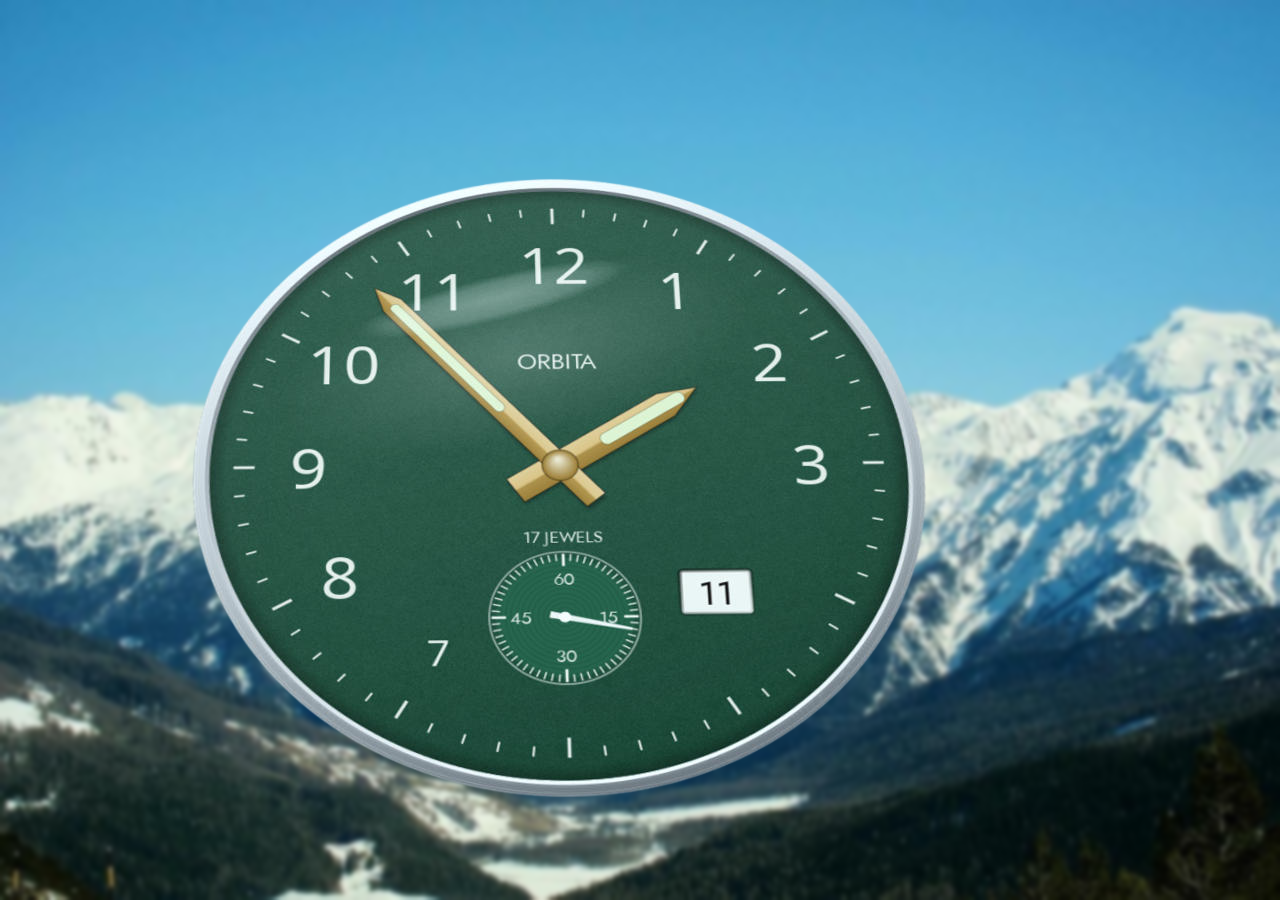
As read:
1 h 53 min 17 s
